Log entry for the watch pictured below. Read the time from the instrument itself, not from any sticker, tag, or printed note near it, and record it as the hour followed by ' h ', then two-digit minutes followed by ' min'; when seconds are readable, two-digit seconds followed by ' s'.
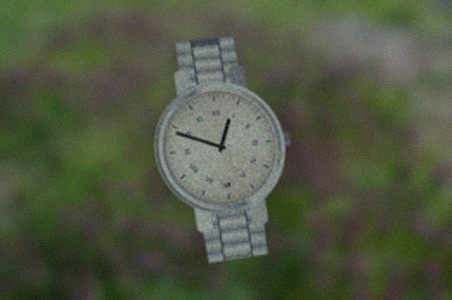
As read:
12 h 49 min
